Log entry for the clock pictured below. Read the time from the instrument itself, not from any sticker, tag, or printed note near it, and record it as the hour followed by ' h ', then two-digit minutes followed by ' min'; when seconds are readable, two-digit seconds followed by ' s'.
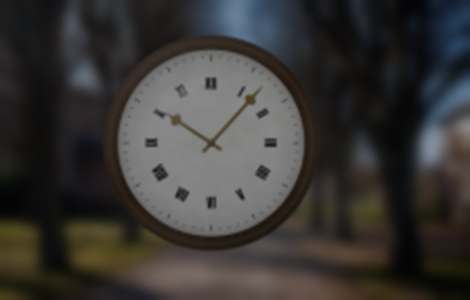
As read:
10 h 07 min
